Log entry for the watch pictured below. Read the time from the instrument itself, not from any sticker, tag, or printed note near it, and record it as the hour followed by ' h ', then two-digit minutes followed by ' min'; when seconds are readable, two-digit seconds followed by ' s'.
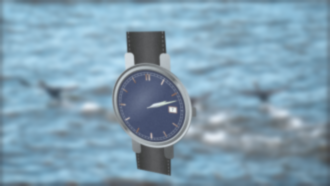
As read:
2 h 12 min
